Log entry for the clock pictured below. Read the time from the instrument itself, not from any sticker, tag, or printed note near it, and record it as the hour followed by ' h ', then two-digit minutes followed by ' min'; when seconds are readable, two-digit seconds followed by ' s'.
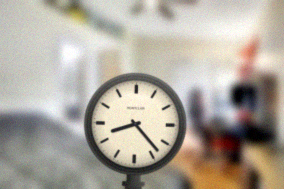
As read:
8 h 23 min
